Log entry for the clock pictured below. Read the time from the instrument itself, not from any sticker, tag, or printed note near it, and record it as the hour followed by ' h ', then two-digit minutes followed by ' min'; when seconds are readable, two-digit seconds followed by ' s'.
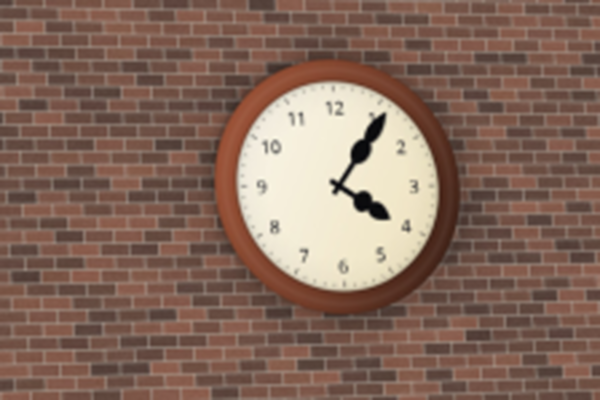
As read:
4 h 06 min
